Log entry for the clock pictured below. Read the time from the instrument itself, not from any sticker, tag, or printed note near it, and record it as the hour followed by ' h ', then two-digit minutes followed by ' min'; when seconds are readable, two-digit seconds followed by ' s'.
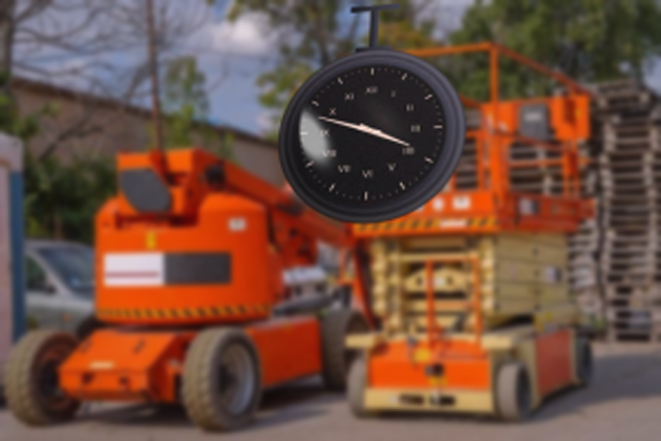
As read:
3 h 48 min
